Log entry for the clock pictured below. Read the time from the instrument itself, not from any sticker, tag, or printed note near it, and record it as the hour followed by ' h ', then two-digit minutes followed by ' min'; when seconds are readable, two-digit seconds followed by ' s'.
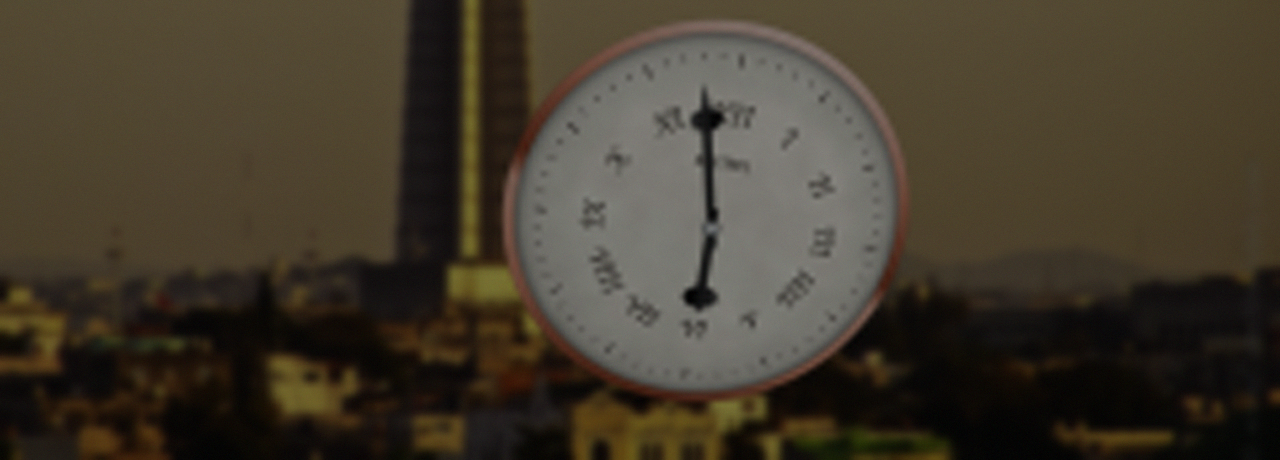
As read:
5 h 58 min
